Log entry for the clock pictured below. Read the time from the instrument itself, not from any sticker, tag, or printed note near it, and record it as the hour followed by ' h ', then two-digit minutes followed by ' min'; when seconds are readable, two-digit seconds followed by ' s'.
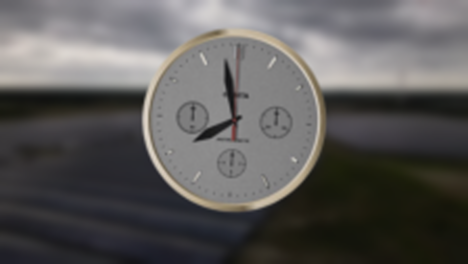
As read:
7 h 58 min
